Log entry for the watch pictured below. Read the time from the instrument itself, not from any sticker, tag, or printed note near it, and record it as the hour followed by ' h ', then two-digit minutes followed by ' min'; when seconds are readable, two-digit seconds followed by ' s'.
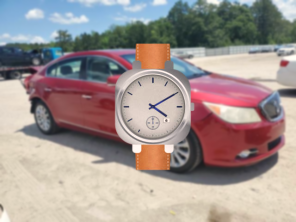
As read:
4 h 10 min
